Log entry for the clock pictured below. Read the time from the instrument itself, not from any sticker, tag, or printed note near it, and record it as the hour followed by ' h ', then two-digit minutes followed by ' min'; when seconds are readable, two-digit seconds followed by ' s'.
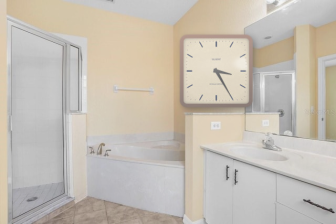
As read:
3 h 25 min
